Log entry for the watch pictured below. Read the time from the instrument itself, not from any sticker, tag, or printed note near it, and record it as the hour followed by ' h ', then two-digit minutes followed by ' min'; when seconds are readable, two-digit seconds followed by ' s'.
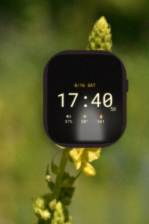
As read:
17 h 40 min
